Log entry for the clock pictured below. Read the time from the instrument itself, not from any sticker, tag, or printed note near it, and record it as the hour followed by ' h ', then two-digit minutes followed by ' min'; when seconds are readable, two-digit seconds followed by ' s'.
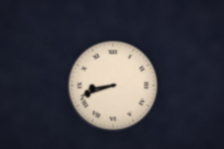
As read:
8 h 42 min
